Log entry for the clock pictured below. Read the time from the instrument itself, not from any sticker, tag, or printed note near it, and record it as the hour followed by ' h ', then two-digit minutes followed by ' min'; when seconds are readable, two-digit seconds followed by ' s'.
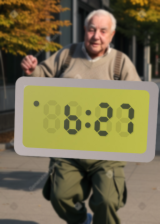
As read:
6 h 27 min
